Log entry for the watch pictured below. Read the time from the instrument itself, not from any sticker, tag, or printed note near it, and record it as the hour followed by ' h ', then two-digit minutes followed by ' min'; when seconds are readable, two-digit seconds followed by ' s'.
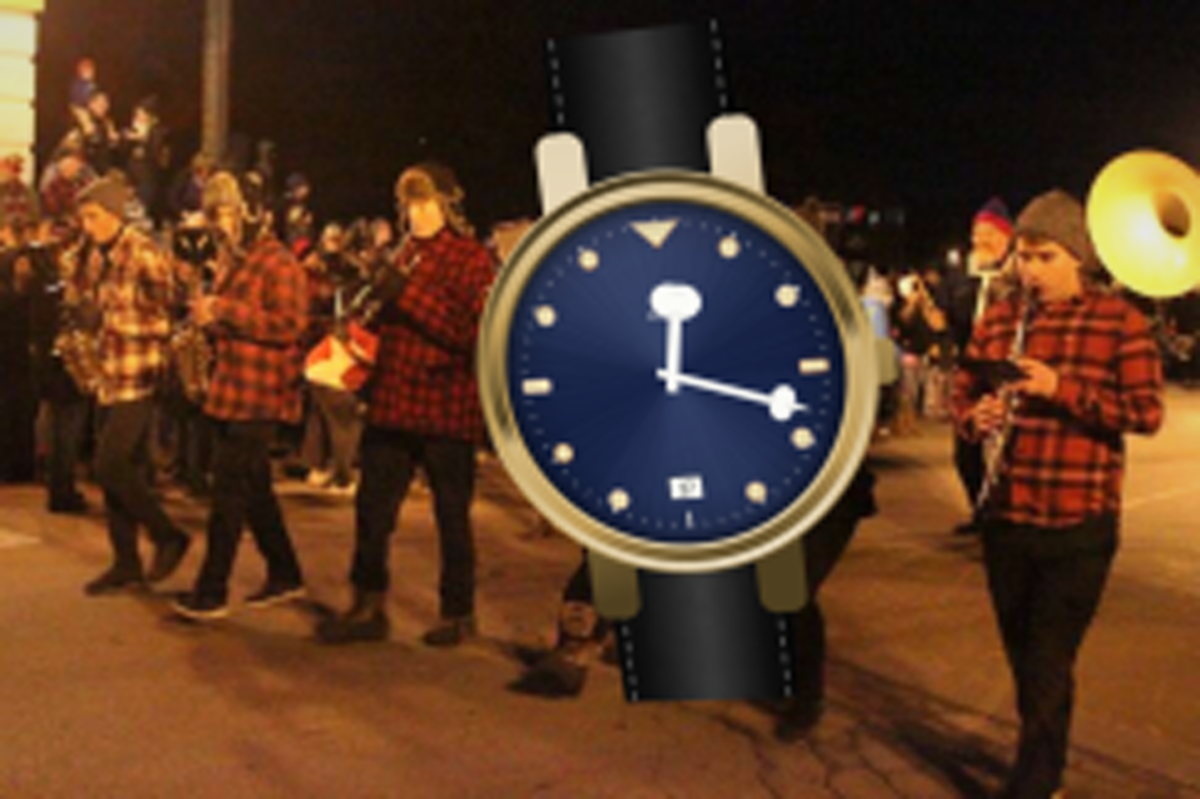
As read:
12 h 18 min
